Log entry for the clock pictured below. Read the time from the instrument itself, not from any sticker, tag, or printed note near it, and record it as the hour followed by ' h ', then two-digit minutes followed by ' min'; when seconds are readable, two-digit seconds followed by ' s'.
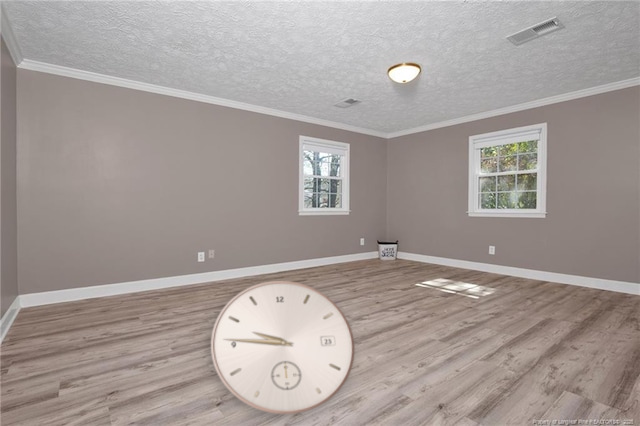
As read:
9 h 46 min
